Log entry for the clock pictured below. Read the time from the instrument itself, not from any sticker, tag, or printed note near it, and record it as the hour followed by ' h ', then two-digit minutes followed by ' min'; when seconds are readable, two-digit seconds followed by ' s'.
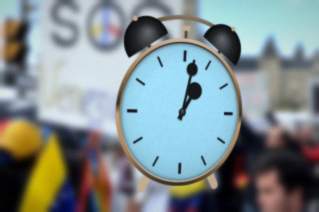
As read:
1 h 02 min
